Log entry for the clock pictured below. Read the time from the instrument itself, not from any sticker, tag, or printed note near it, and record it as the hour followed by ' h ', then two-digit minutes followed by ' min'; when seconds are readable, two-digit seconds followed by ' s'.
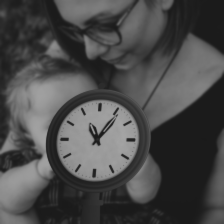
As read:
11 h 06 min
